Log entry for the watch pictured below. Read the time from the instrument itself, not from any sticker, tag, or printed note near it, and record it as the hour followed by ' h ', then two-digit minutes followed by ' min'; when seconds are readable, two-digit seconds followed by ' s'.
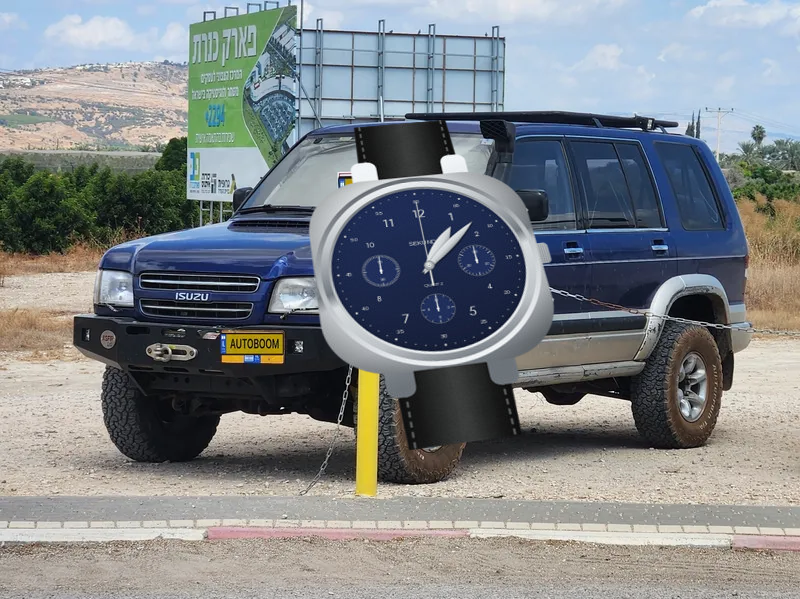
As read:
1 h 08 min
